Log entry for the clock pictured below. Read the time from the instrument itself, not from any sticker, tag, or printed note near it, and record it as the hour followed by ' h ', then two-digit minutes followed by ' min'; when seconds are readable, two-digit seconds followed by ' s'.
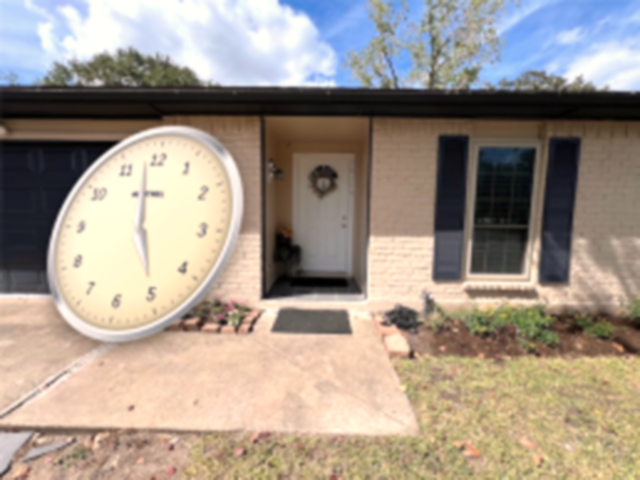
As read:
4 h 58 min
